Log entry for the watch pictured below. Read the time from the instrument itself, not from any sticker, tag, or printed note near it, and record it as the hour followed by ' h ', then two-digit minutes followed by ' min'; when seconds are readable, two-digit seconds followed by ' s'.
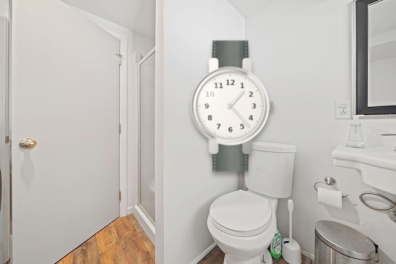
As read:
1 h 23 min
